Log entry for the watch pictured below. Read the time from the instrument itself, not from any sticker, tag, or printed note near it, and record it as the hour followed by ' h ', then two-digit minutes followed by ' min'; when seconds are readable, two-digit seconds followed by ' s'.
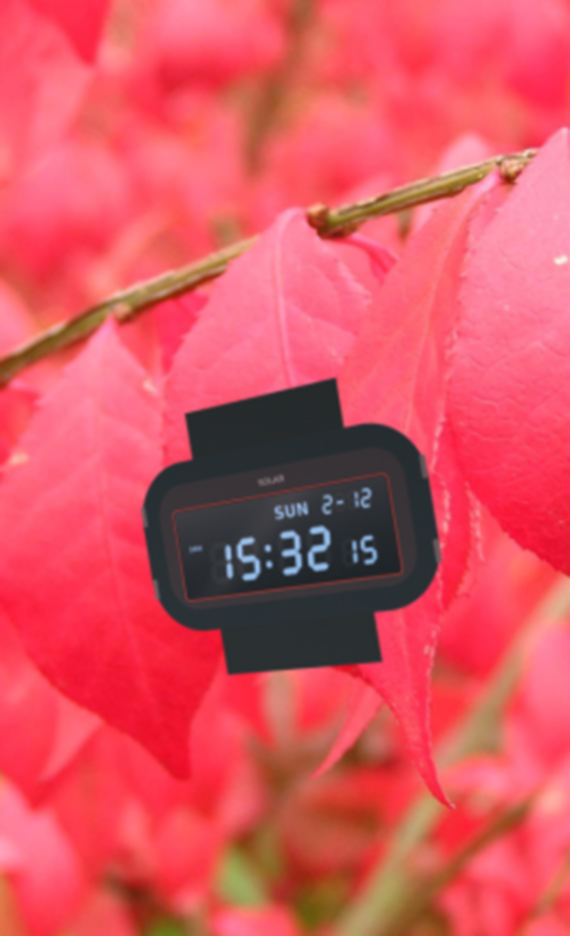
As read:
15 h 32 min 15 s
